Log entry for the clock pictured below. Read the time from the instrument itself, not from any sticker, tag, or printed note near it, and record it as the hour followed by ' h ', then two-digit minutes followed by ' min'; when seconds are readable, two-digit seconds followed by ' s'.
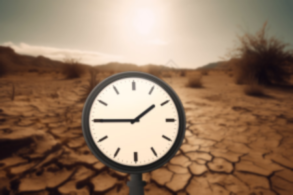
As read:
1 h 45 min
